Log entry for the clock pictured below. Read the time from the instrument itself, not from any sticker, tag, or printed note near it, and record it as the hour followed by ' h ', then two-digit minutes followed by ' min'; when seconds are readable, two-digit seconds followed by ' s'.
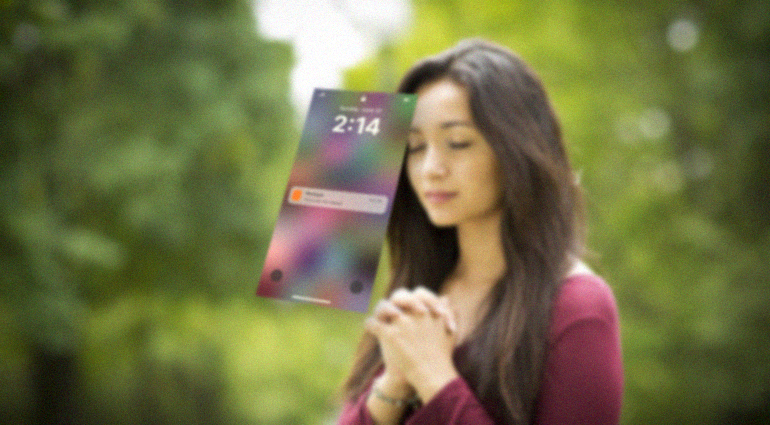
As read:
2 h 14 min
